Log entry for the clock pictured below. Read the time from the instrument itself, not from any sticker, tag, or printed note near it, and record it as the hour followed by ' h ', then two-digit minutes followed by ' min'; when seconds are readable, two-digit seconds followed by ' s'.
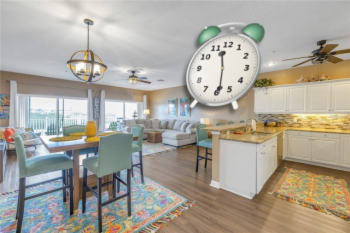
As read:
11 h 29 min
